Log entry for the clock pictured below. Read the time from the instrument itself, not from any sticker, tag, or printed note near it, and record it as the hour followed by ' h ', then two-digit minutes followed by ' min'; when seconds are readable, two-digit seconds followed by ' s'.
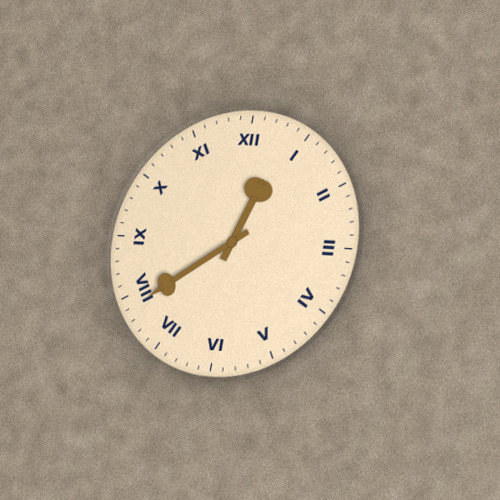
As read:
12 h 39 min
